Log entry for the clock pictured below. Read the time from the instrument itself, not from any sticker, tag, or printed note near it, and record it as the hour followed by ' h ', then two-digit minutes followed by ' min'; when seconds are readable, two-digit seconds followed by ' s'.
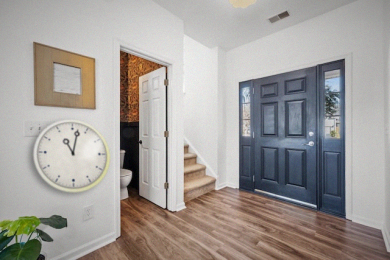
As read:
11 h 02 min
